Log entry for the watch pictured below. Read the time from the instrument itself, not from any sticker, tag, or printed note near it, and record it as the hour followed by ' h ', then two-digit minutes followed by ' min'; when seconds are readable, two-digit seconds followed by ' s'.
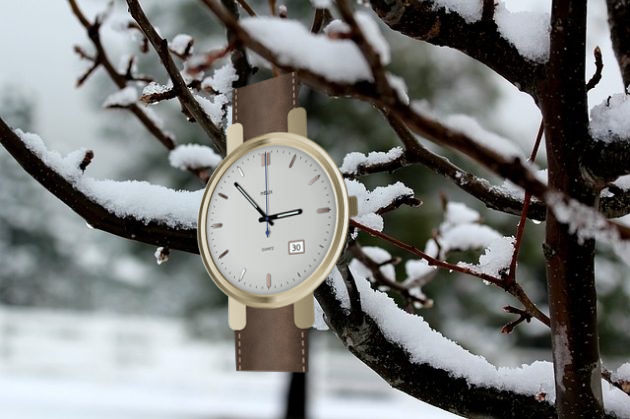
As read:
2 h 53 min 00 s
